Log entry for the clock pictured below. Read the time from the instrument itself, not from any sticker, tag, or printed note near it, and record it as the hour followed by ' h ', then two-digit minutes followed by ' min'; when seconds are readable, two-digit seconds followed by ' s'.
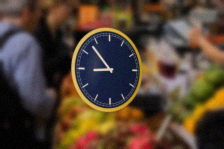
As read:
8 h 53 min
